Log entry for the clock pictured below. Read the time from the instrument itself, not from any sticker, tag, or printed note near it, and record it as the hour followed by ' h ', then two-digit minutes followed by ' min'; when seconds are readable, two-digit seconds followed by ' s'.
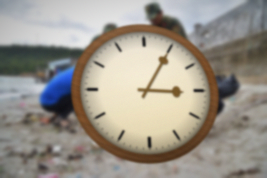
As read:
3 h 05 min
